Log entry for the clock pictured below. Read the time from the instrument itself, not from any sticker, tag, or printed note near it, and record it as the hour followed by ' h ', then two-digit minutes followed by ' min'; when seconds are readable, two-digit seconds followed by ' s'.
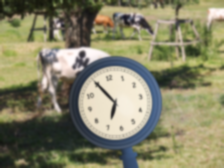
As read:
6 h 55 min
